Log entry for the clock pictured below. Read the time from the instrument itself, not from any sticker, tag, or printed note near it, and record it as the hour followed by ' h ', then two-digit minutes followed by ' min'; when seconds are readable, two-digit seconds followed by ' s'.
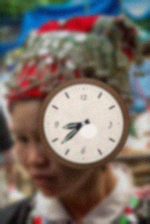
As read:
8 h 38 min
